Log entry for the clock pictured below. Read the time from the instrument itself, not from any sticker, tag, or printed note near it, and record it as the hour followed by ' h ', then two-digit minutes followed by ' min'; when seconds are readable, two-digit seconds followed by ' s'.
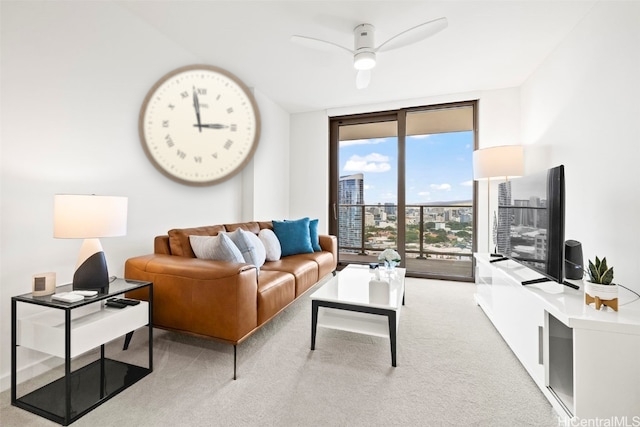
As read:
2 h 58 min
